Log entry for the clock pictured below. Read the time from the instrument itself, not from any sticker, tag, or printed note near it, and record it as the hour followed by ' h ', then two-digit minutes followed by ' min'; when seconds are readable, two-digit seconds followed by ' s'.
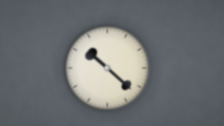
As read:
10 h 22 min
